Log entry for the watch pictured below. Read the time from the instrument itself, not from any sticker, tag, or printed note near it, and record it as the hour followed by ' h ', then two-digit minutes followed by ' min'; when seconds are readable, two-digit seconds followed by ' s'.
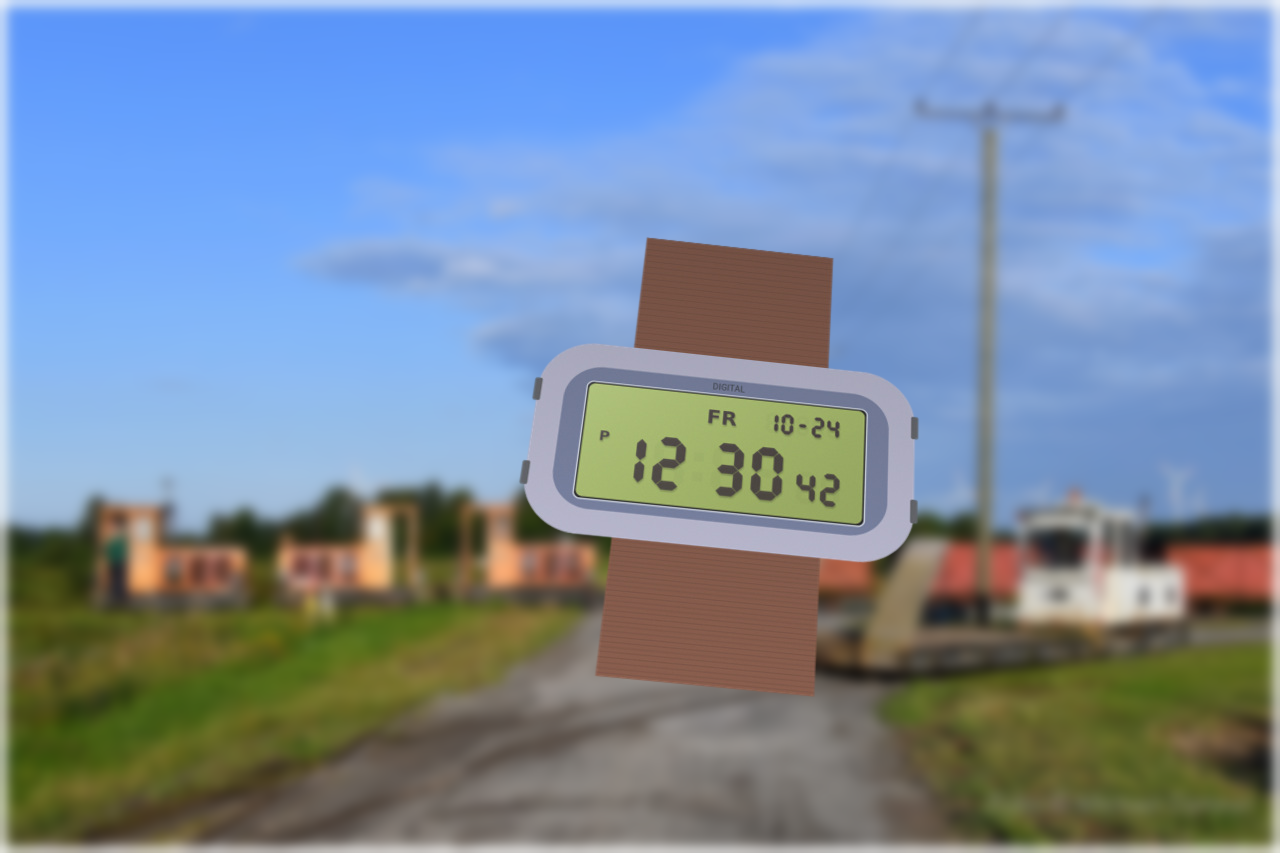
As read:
12 h 30 min 42 s
